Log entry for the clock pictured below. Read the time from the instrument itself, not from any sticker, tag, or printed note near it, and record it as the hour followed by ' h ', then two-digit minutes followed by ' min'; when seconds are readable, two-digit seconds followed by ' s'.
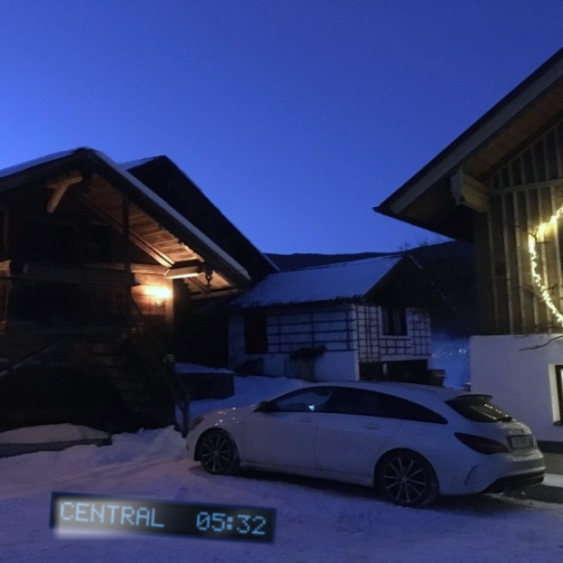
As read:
5 h 32 min
